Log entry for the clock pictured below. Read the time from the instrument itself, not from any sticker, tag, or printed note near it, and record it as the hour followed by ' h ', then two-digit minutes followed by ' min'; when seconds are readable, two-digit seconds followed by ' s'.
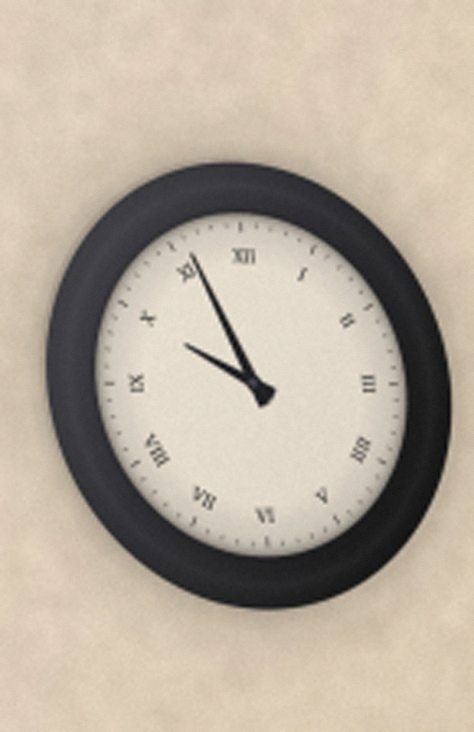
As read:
9 h 56 min
